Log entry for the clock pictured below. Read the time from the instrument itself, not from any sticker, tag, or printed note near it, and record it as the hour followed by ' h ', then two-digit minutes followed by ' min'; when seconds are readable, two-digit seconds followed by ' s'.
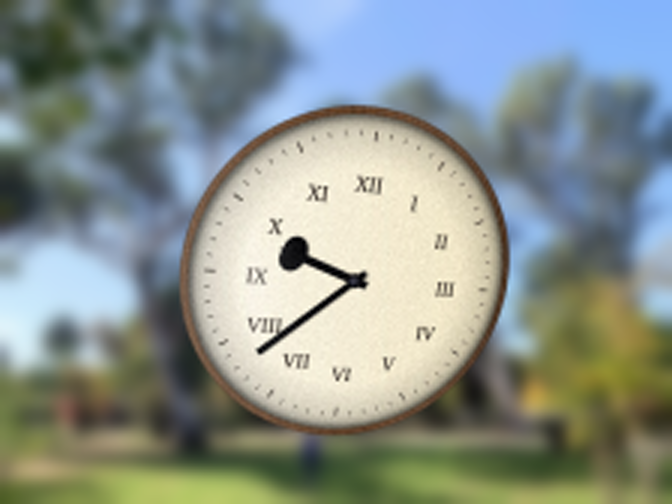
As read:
9 h 38 min
